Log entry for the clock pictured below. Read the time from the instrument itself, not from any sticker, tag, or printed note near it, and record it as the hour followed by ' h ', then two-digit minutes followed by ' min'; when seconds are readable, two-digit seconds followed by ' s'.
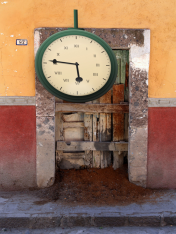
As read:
5 h 46 min
